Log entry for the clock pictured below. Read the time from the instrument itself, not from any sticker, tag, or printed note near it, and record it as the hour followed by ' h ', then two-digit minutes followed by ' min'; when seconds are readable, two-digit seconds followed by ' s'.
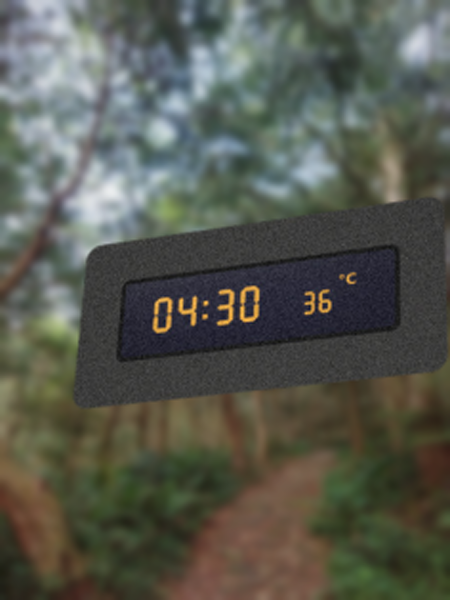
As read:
4 h 30 min
